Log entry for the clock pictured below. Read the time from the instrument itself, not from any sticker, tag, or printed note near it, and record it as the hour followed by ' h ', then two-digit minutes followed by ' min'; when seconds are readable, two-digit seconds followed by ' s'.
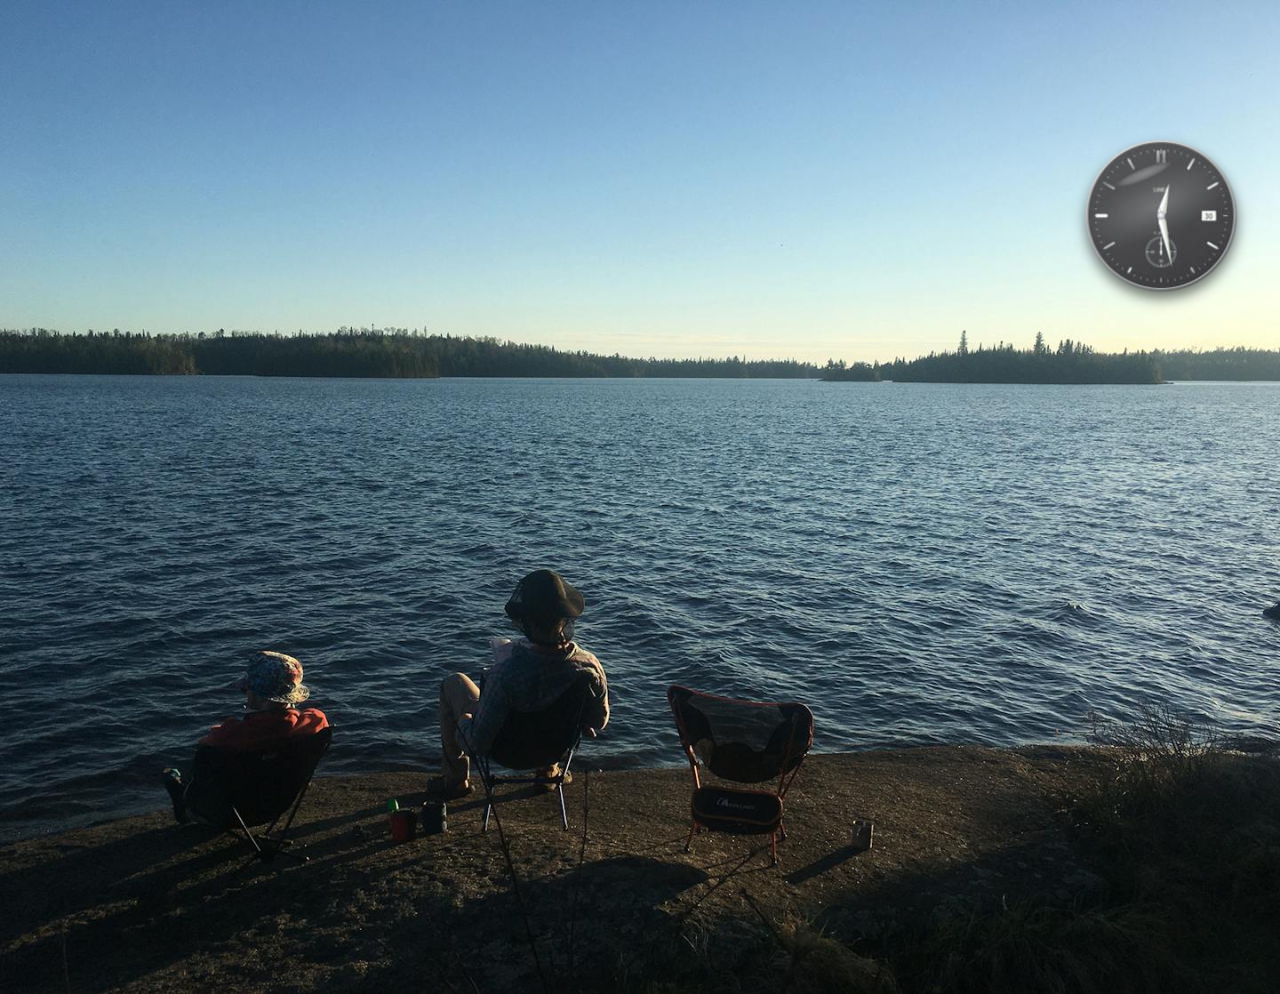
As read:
12 h 28 min
